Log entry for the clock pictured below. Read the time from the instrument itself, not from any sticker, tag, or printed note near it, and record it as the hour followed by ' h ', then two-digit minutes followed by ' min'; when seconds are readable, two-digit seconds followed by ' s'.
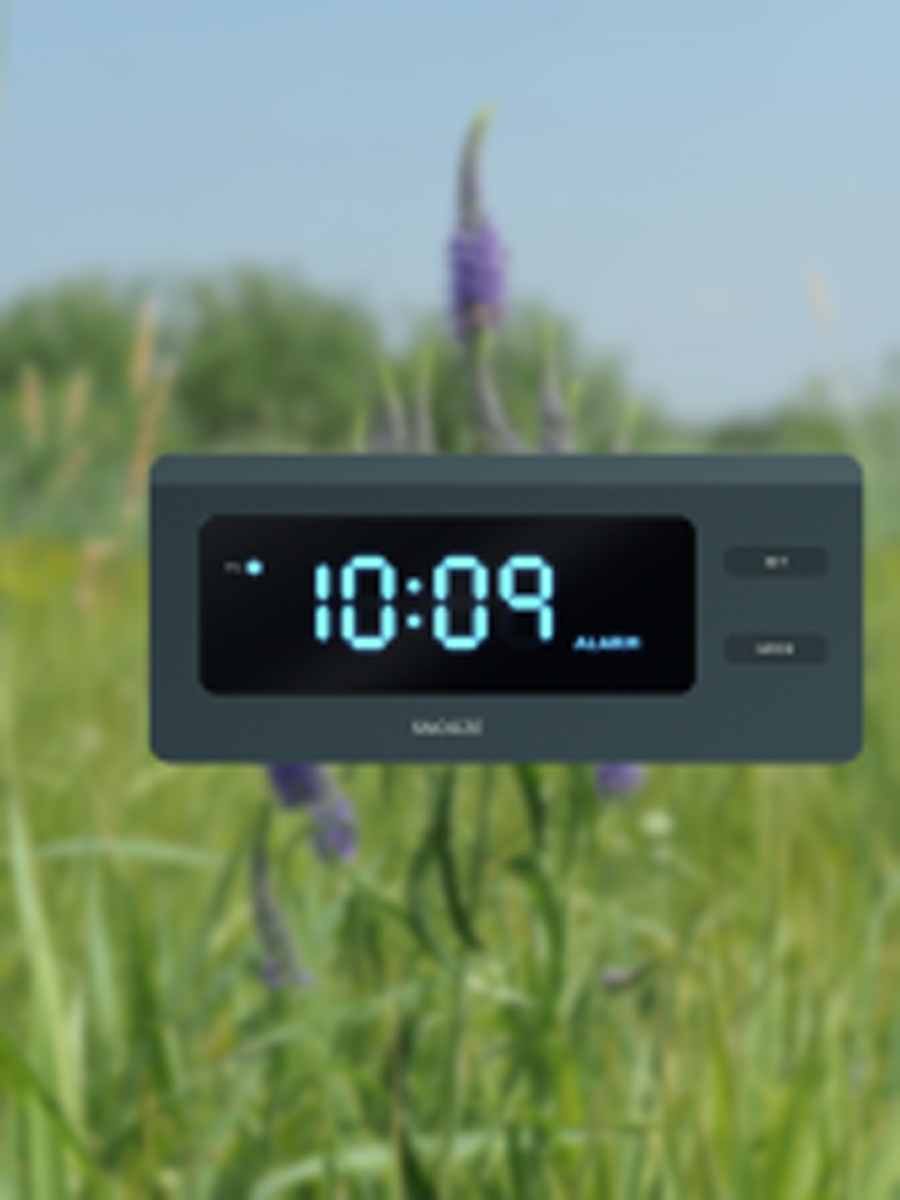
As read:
10 h 09 min
